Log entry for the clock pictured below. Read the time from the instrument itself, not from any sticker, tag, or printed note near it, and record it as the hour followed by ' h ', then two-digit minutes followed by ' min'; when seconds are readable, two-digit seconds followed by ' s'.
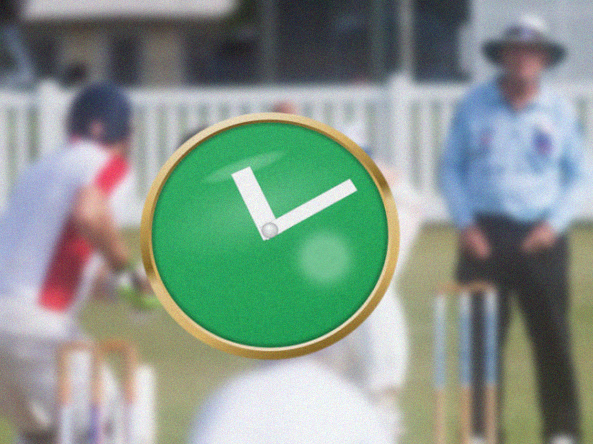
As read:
11 h 10 min
